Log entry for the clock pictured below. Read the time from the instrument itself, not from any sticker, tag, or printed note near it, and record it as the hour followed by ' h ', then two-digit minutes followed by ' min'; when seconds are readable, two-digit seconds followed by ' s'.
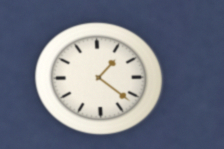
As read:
1 h 22 min
